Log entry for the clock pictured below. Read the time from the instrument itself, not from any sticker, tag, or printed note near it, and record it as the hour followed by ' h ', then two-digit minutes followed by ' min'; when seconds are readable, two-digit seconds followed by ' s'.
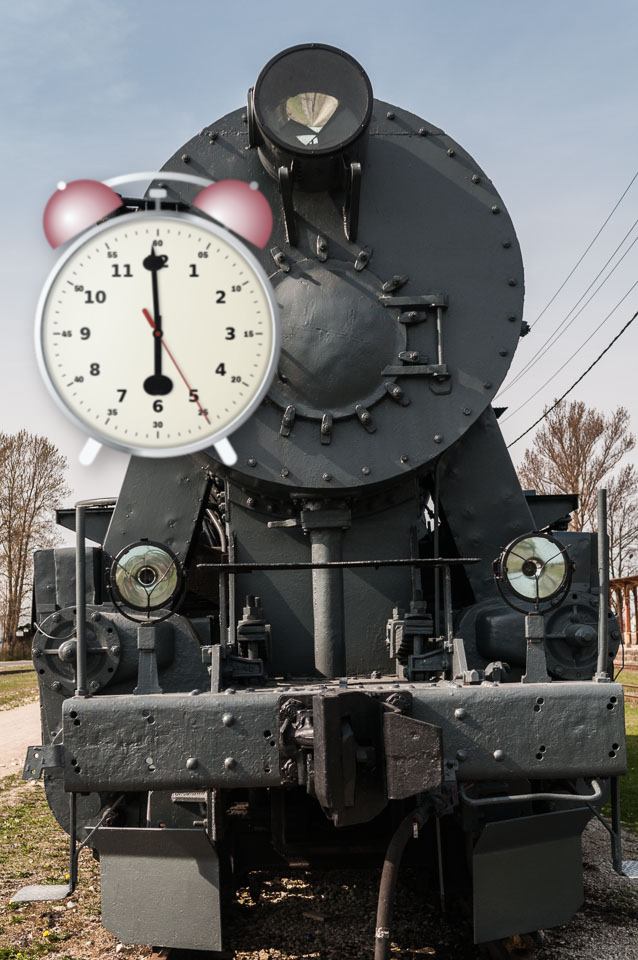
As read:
5 h 59 min 25 s
